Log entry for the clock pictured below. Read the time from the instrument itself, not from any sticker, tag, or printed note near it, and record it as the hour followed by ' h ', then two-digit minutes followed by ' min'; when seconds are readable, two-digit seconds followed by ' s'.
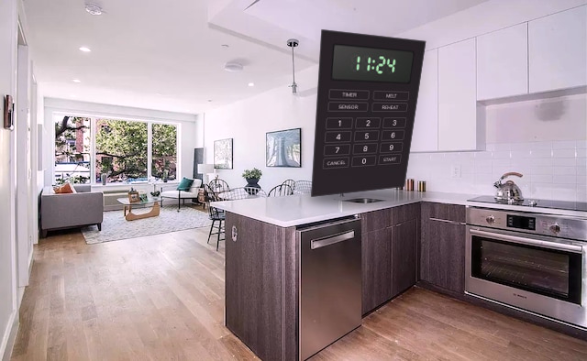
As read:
11 h 24 min
